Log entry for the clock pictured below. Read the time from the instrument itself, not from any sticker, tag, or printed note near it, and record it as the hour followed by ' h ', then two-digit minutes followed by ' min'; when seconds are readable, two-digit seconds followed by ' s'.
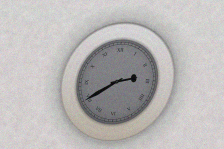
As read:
2 h 40 min
